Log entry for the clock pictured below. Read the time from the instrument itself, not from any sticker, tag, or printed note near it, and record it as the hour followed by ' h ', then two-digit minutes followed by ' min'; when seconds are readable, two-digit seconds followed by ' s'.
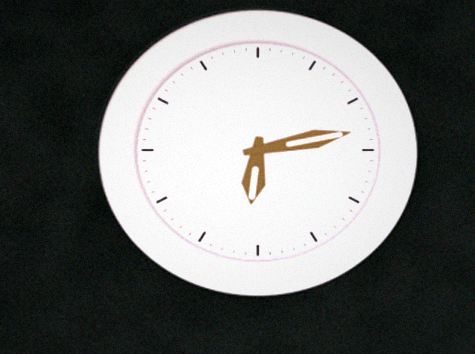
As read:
6 h 13 min
